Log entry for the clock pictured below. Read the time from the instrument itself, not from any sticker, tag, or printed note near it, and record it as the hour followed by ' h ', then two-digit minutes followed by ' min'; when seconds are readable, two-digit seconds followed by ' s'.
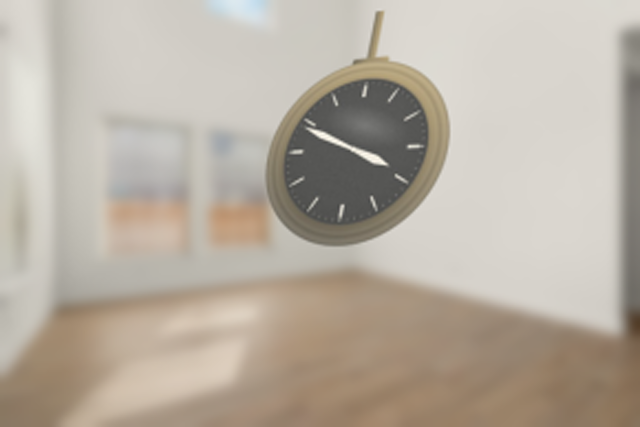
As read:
3 h 49 min
